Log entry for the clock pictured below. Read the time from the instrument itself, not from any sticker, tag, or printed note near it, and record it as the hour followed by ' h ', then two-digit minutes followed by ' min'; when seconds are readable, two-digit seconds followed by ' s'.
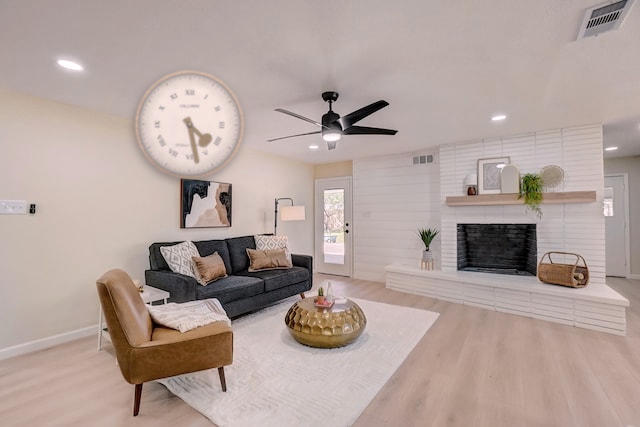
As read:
4 h 28 min
